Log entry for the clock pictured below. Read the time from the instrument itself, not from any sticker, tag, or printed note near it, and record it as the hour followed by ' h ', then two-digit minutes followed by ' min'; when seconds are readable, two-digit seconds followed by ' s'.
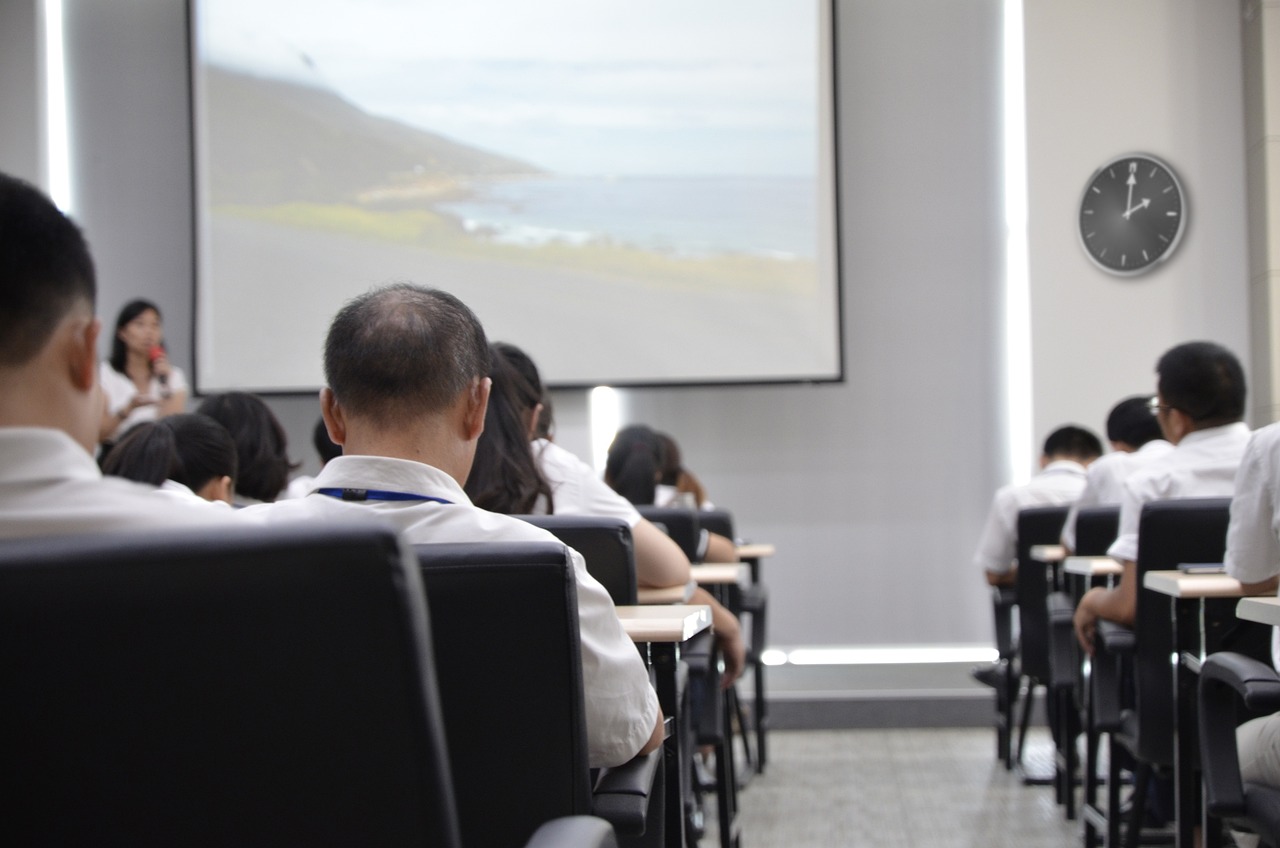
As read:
2 h 00 min
